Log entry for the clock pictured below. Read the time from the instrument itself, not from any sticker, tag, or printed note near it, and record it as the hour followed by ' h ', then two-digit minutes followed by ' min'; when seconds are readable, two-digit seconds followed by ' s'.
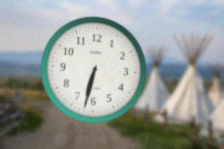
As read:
6 h 32 min
